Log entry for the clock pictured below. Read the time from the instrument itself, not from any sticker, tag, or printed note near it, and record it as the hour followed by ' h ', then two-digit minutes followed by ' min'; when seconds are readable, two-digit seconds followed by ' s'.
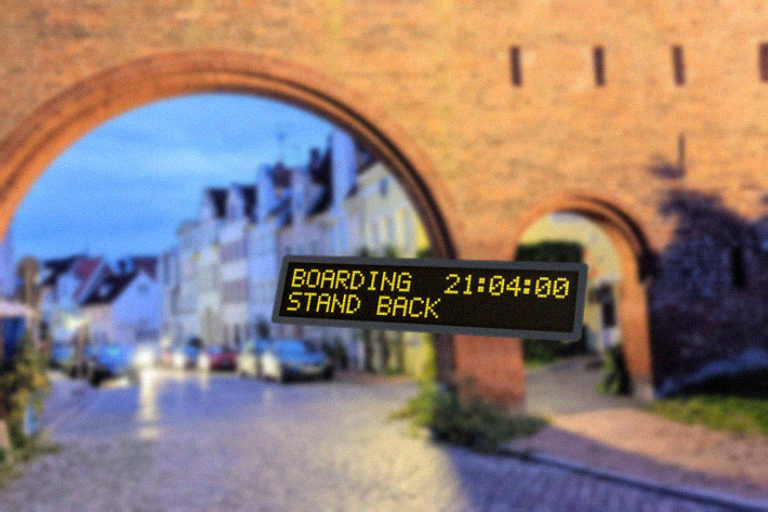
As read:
21 h 04 min 00 s
